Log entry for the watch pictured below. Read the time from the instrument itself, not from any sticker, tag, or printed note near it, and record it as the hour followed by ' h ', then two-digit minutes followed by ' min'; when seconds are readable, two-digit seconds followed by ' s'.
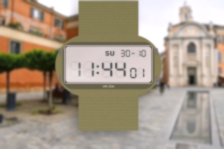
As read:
11 h 44 min 01 s
